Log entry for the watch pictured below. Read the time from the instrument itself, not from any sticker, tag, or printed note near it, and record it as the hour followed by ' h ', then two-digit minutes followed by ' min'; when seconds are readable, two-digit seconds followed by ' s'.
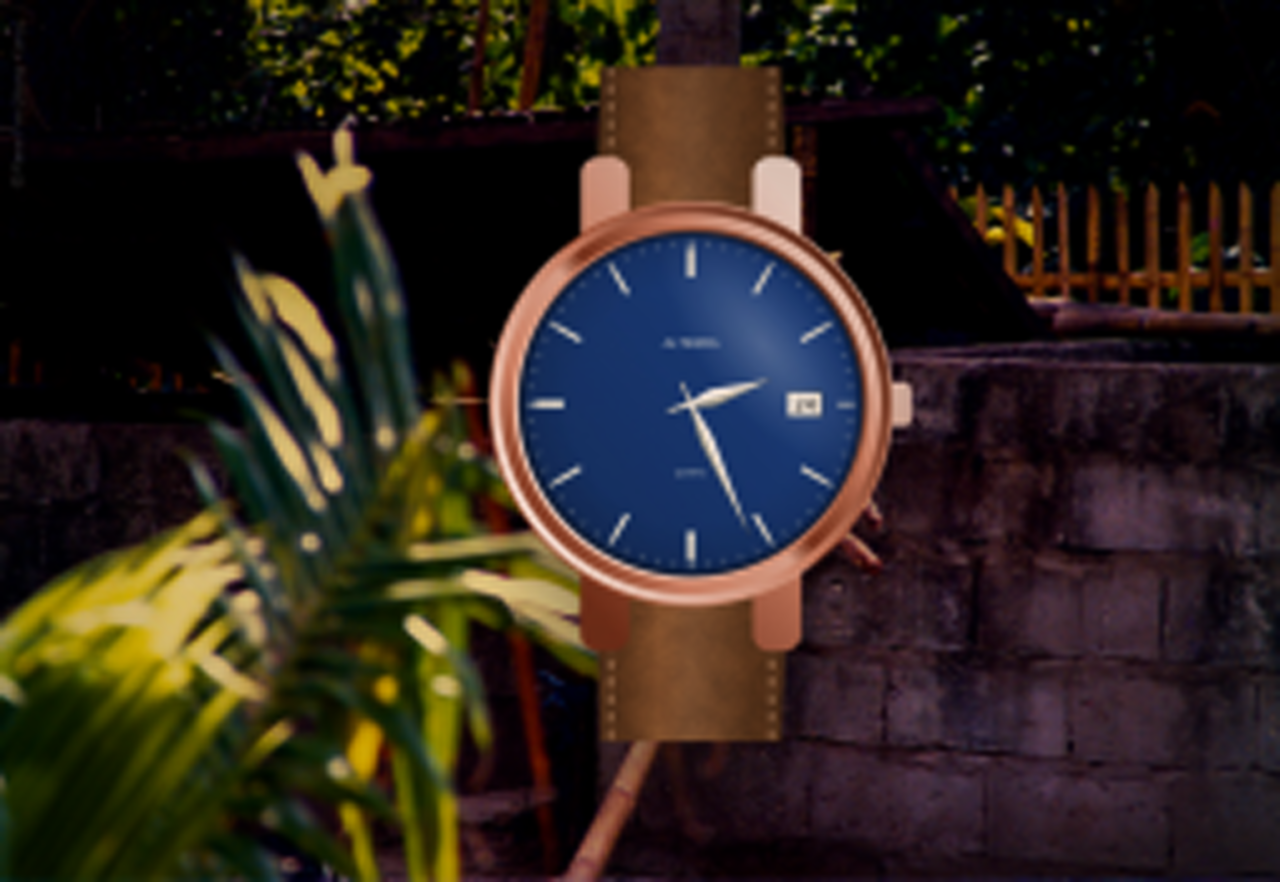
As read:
2 h 26 min
